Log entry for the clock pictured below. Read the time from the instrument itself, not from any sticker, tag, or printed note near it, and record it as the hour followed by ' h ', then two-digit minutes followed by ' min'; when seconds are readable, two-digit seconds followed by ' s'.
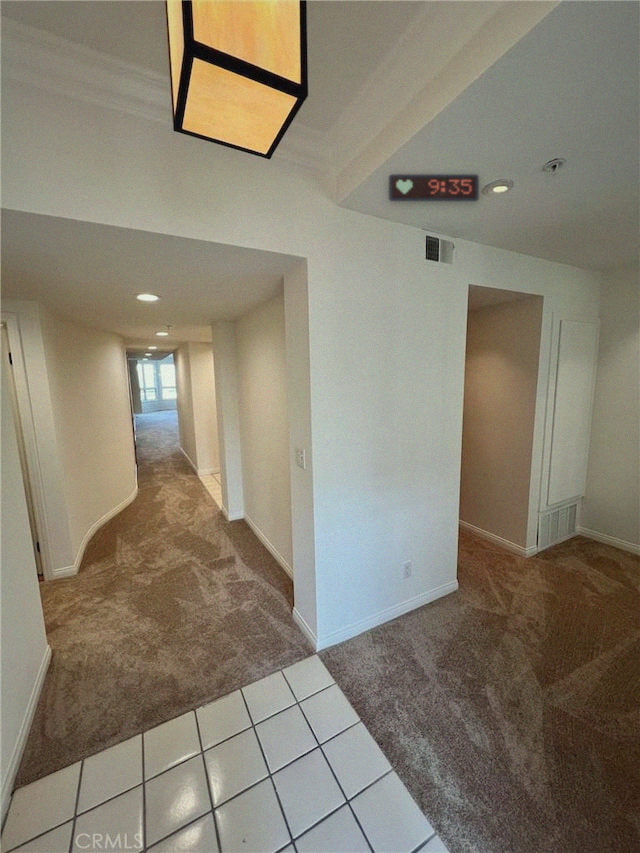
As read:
9 h 35 min
